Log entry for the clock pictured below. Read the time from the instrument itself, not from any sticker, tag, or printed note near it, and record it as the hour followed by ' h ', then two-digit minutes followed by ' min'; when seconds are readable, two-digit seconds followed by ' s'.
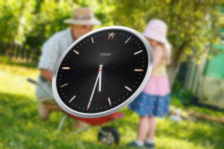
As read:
5 h 30 min
